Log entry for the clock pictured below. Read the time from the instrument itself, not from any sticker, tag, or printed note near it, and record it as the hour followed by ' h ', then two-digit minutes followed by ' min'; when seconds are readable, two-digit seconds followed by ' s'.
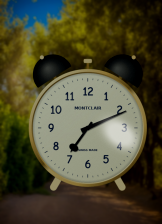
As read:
7 h 11 min
